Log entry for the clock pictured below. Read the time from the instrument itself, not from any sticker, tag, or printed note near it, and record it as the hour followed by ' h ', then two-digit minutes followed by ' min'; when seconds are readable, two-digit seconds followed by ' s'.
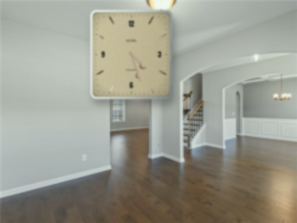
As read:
4 h 27 min
